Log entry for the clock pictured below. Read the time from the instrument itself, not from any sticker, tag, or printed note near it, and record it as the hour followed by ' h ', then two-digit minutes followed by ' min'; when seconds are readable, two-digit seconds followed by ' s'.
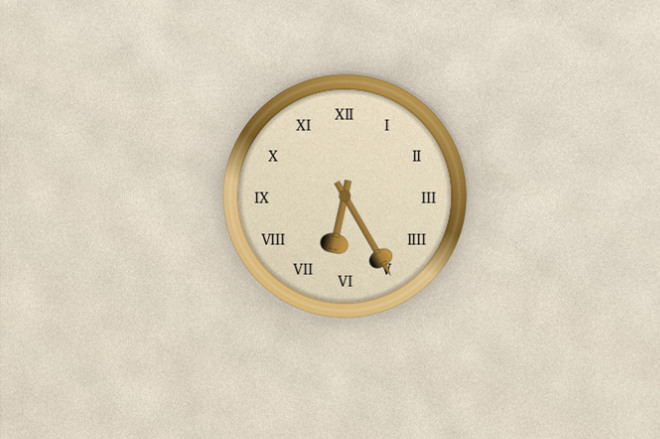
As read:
6 h 25 min
